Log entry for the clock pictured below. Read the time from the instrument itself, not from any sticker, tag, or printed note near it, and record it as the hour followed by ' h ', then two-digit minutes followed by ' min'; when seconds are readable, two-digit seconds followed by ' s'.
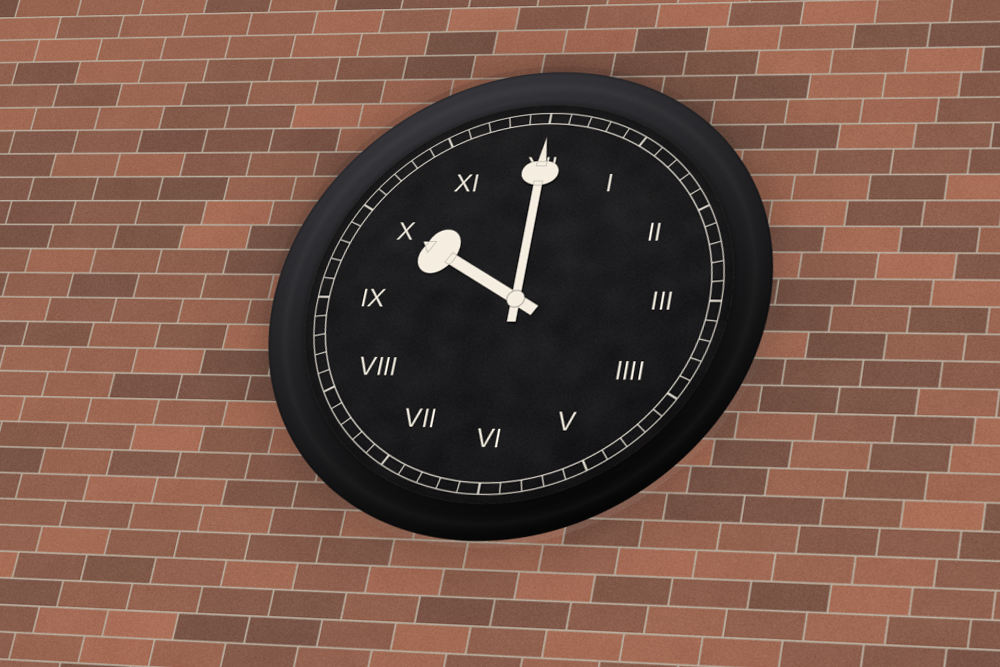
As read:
10 h 00 min
